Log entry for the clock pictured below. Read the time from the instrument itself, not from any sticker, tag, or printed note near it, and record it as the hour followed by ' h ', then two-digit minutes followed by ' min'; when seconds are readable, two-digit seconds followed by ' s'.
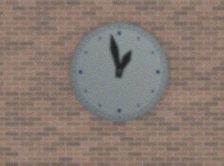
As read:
12 h 58 min
